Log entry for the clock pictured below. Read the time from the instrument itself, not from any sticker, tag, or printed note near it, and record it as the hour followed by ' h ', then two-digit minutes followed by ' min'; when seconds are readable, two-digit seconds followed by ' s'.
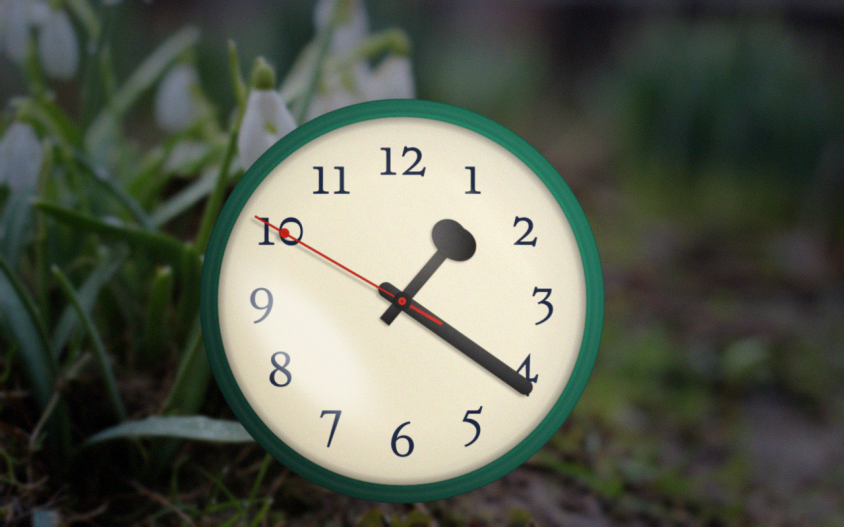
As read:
1 h 20 min 50 s
